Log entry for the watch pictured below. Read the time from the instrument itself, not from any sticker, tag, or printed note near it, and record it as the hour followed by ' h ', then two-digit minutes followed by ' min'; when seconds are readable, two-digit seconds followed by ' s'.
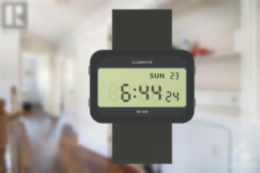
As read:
6 h 44 min 24 s
